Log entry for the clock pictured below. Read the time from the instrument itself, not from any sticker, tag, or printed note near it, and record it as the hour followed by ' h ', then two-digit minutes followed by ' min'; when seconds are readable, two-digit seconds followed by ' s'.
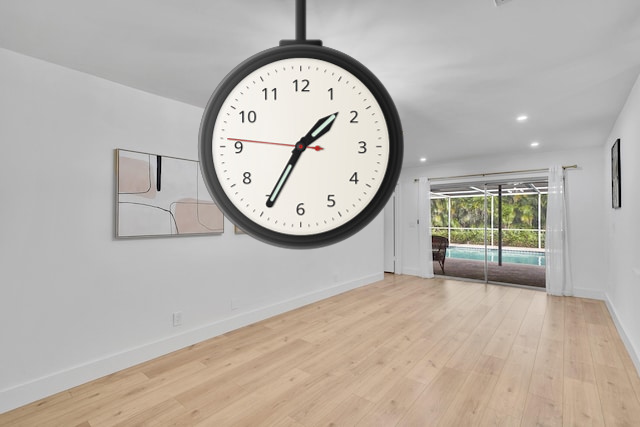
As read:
1 h 34 min 46 s
